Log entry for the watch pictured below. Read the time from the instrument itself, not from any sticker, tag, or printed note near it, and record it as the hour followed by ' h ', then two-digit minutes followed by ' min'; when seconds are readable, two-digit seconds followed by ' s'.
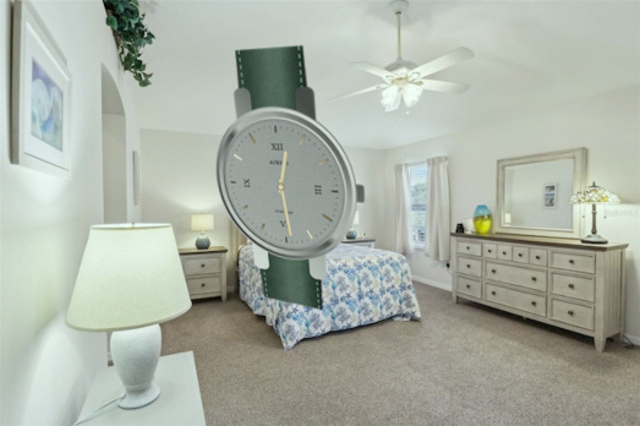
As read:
12 h 29 min
